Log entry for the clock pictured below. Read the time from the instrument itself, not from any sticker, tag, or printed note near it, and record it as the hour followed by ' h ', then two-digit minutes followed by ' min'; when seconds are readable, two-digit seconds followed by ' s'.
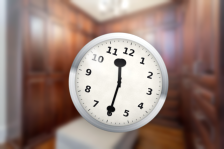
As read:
11 h 30 min
